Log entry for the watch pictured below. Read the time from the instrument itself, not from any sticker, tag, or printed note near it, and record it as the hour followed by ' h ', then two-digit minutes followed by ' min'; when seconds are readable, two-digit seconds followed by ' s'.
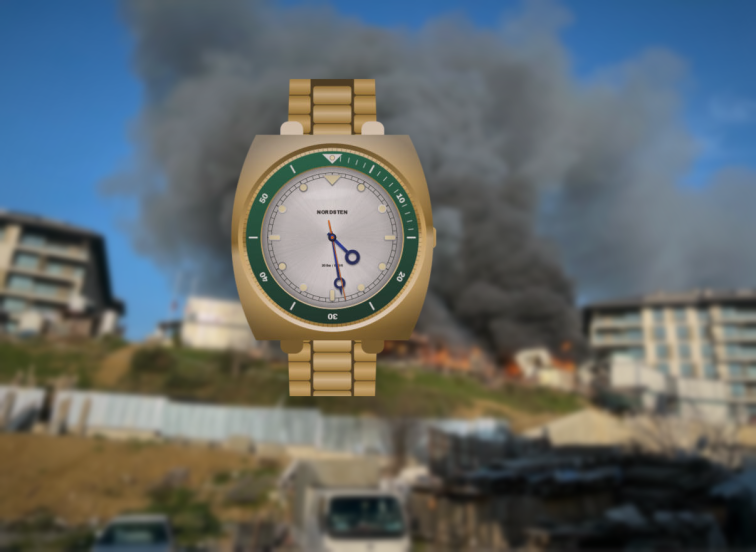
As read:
4 h 28 min 28 s
